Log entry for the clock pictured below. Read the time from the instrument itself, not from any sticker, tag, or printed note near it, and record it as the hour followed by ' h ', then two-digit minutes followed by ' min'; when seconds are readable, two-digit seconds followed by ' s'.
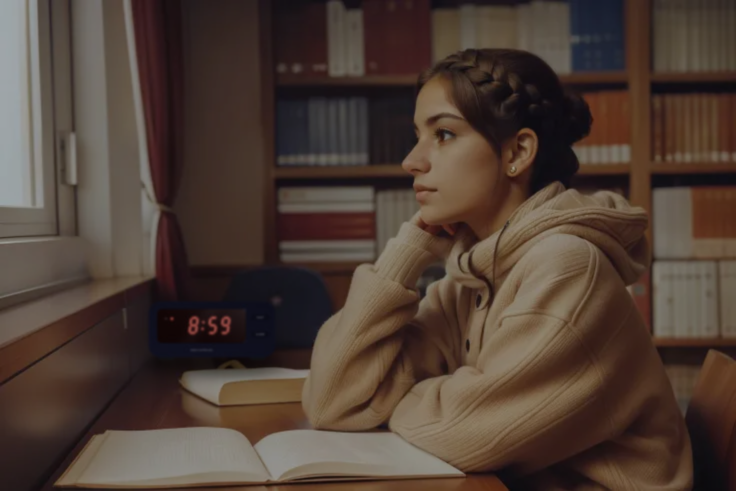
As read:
8 h 59 min
